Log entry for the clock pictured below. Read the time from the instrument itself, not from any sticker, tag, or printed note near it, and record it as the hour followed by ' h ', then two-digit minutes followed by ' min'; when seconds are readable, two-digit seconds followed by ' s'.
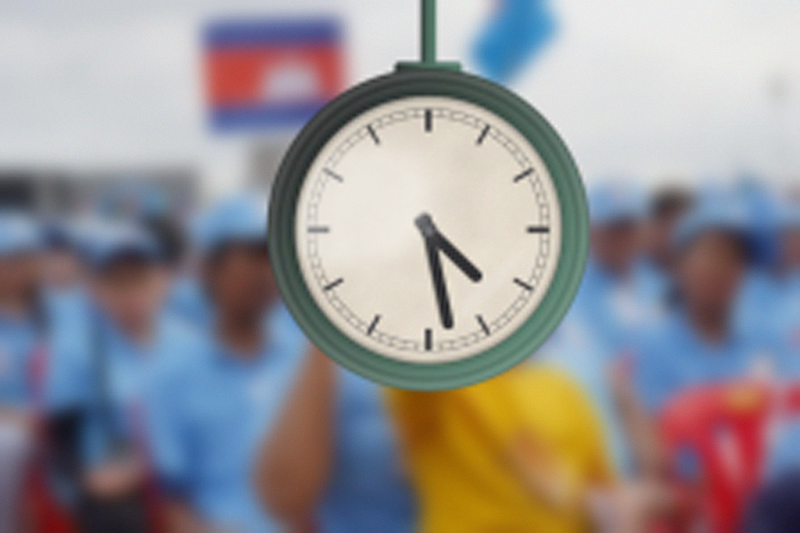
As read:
4 h 28 min
